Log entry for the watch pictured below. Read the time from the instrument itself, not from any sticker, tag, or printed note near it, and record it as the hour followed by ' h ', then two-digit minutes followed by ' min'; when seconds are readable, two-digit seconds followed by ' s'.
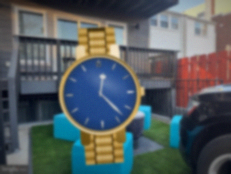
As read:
12 h 23 min
